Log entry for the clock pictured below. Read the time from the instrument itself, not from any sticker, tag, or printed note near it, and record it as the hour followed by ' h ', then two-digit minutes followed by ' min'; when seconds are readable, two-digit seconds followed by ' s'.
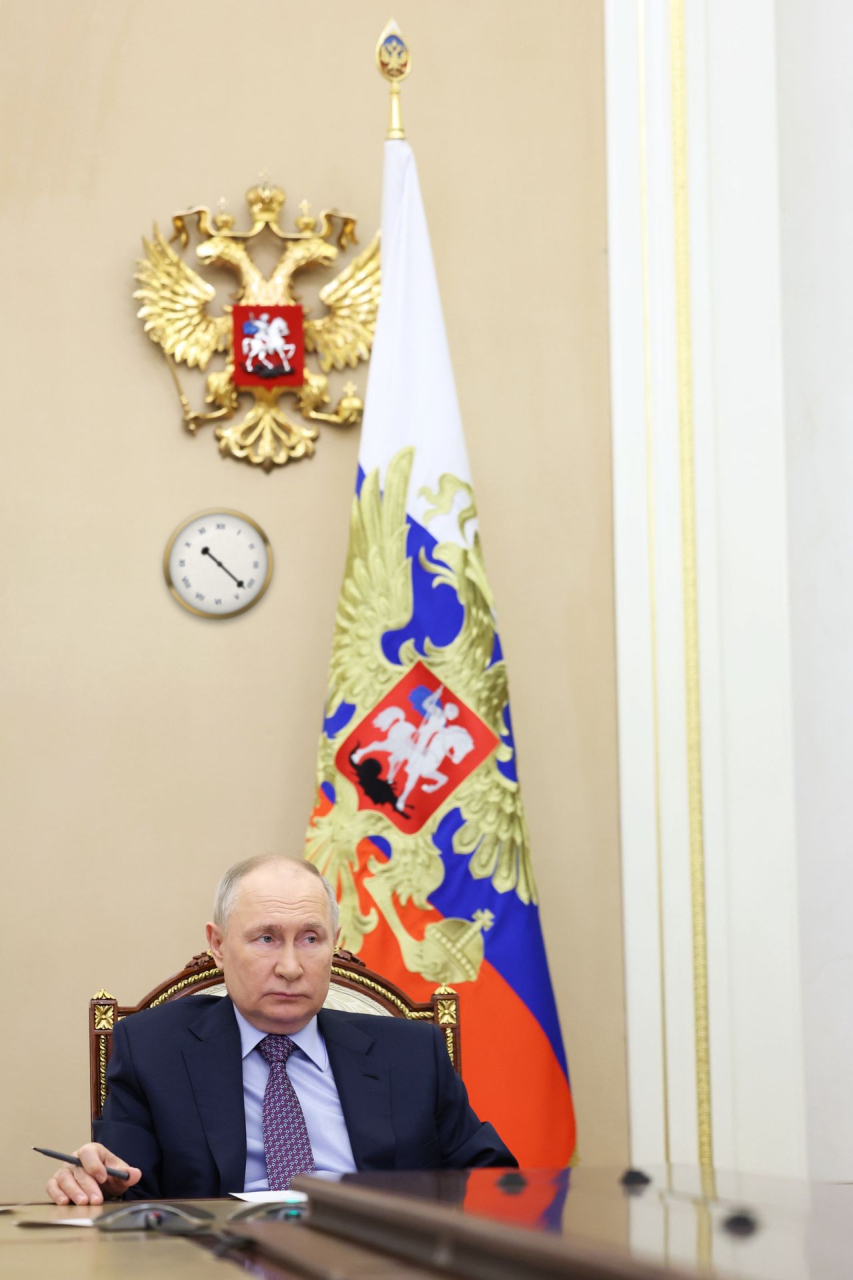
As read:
10 h 22 min
